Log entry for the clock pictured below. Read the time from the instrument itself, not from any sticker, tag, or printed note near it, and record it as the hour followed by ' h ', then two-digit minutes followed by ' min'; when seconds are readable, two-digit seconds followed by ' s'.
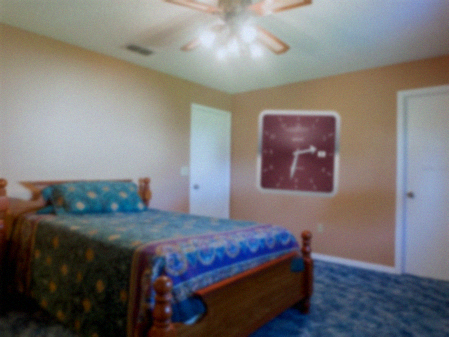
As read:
2 h 32 min
